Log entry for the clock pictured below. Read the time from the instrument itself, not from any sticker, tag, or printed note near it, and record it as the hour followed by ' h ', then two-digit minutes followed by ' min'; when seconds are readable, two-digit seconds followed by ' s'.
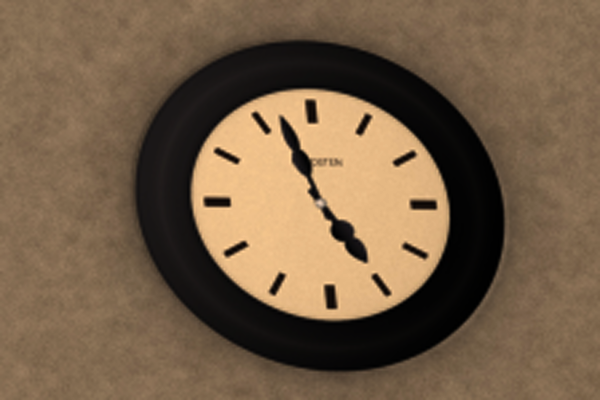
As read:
4 h 57 min
